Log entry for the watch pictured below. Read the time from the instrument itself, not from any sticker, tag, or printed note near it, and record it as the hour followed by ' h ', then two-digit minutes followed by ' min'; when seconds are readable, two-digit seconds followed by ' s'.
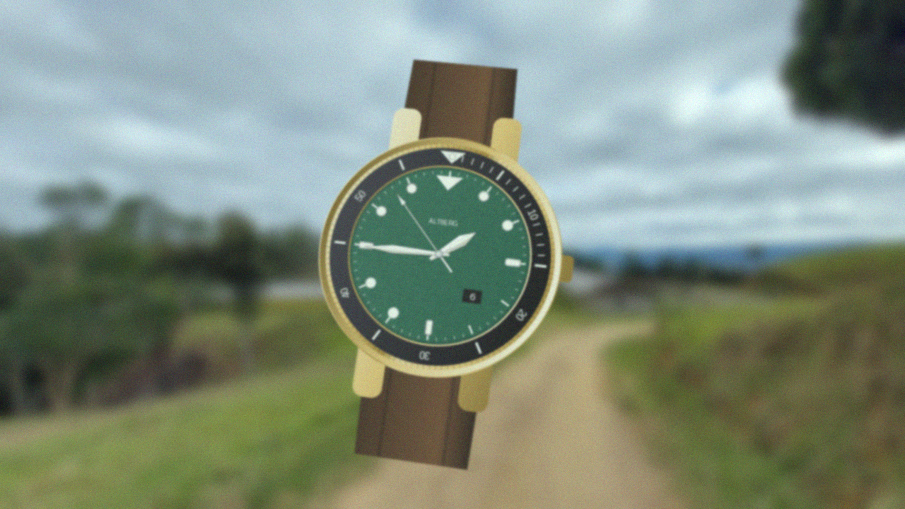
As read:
1 h 44 min 53 s
